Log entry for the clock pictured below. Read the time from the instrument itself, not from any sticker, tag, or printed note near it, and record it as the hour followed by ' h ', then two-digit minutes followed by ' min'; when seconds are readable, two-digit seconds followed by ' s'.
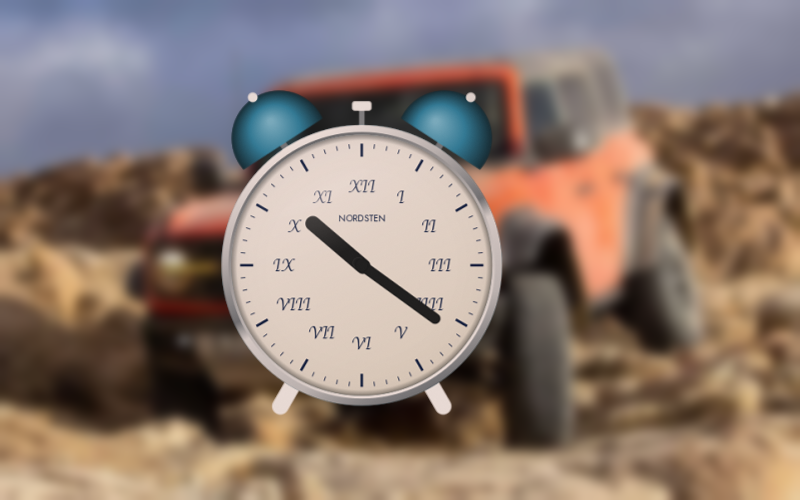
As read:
10 h 21 min
